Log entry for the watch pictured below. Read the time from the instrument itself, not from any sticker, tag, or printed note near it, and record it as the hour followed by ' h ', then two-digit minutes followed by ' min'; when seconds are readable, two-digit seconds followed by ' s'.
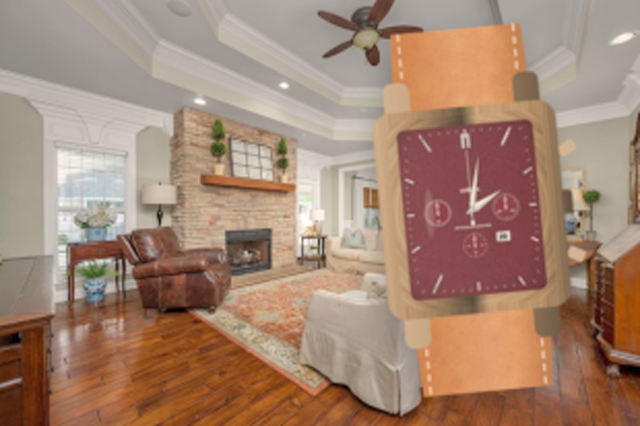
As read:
2 h 02 min
